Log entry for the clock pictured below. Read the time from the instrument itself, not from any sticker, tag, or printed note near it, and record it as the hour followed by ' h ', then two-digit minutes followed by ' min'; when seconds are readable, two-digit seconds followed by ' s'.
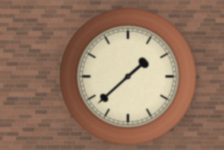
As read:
1 h 38 min
